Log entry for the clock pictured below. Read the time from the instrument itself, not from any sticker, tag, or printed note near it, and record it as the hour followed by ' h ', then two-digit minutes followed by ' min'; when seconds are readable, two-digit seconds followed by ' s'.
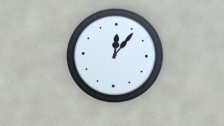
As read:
12 h 06 min
